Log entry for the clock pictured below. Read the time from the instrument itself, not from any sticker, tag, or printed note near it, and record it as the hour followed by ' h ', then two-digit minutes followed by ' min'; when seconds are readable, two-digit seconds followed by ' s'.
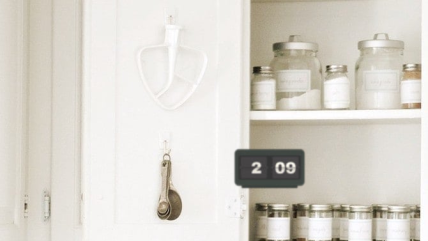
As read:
2 h 09 min
